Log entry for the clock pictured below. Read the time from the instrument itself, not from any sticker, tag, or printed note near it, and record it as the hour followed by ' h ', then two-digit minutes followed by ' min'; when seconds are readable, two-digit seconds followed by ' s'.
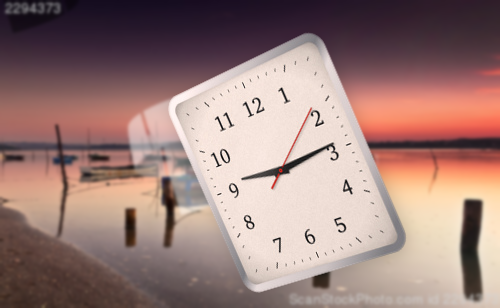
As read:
9 h 14 min 09 s
